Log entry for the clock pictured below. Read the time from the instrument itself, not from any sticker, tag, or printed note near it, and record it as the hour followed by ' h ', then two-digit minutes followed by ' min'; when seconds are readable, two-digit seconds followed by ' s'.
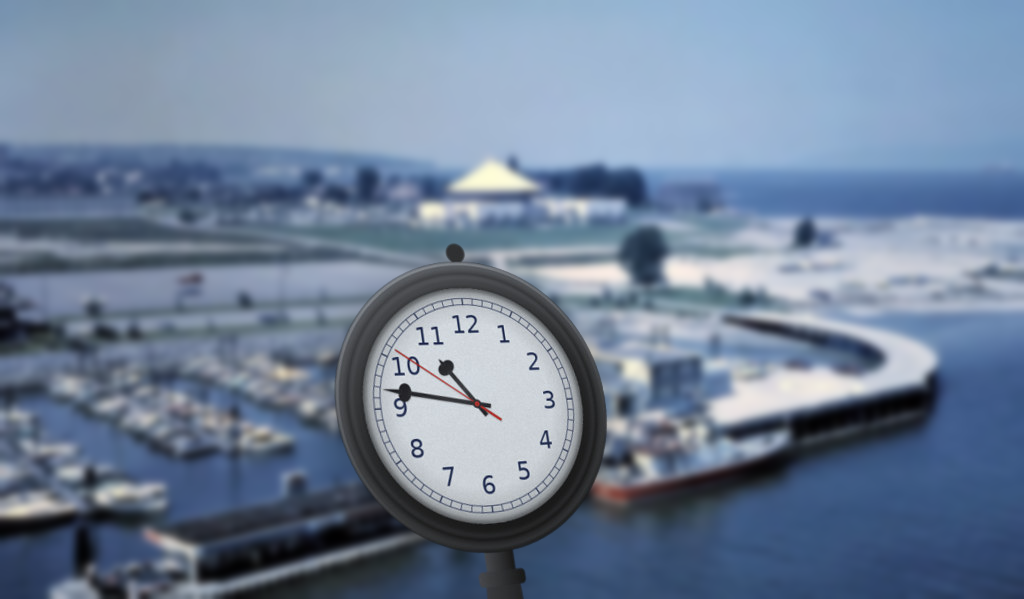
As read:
10 h 46 min 51 s
